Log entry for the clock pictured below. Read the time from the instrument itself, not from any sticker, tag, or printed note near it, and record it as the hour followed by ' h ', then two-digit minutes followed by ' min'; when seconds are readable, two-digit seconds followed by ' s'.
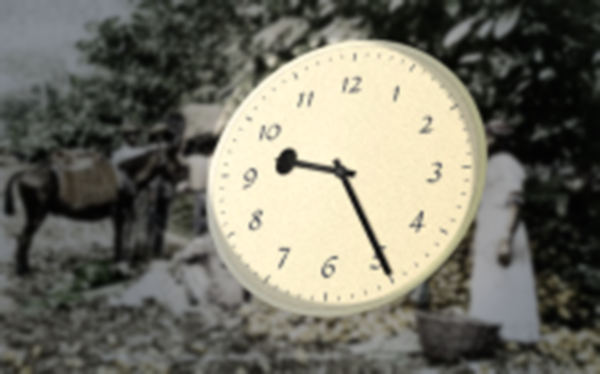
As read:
9 h 25 min
